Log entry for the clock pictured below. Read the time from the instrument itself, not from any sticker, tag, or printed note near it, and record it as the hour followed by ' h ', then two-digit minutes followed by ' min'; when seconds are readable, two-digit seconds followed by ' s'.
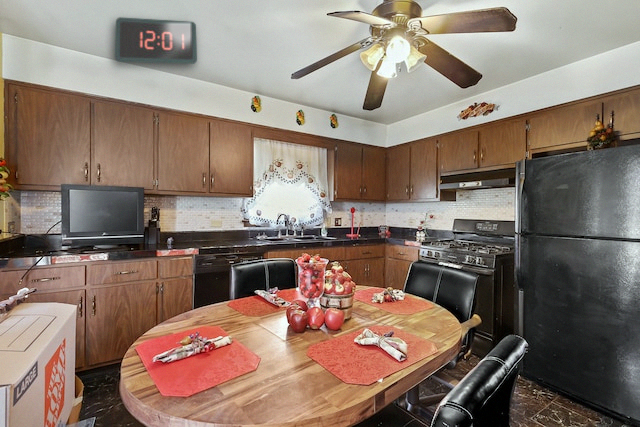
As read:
12 h 01 min
